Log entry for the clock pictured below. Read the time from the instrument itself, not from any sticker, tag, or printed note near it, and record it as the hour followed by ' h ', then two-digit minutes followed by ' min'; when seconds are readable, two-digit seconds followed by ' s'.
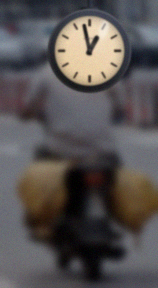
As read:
12 h 58 min
